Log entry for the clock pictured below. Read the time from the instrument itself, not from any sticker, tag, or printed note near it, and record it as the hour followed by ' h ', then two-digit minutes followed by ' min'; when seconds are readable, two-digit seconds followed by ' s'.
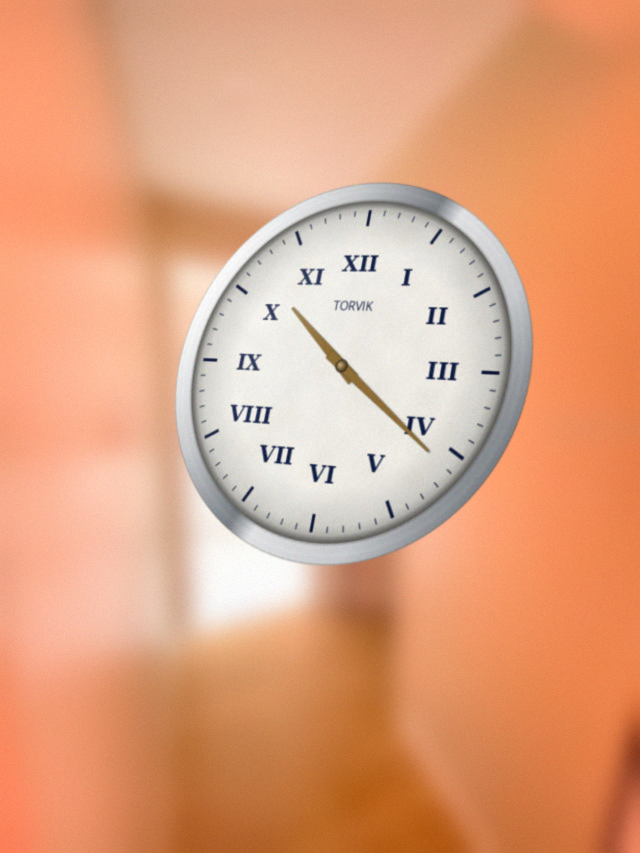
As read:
10 h 21 min
